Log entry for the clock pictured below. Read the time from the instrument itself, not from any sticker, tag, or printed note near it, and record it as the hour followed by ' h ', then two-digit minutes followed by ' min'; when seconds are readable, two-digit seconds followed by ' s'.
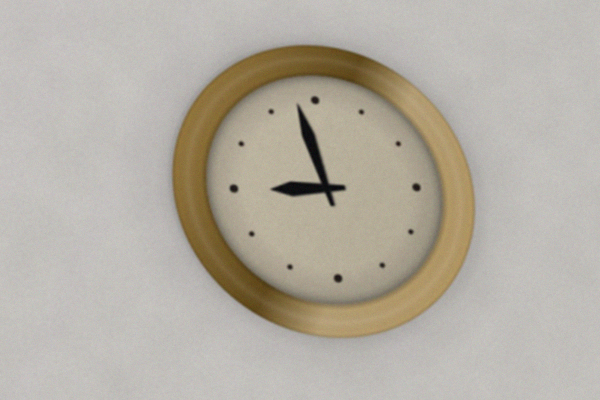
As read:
8 h 58 min
